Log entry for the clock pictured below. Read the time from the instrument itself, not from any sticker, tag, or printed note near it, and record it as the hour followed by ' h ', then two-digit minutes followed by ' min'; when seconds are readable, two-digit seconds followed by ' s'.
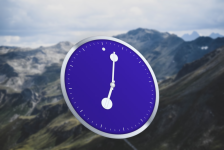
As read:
7 h 03 min
